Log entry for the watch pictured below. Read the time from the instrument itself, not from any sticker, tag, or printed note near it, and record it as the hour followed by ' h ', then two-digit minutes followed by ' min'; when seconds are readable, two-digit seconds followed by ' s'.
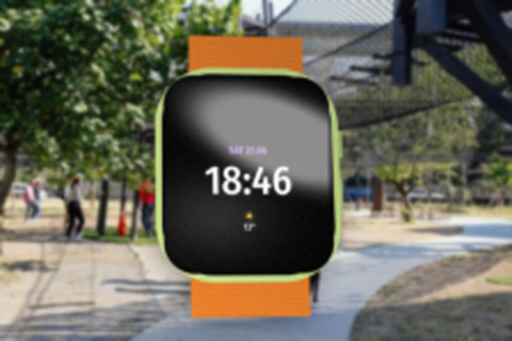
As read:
18 h 46 min
